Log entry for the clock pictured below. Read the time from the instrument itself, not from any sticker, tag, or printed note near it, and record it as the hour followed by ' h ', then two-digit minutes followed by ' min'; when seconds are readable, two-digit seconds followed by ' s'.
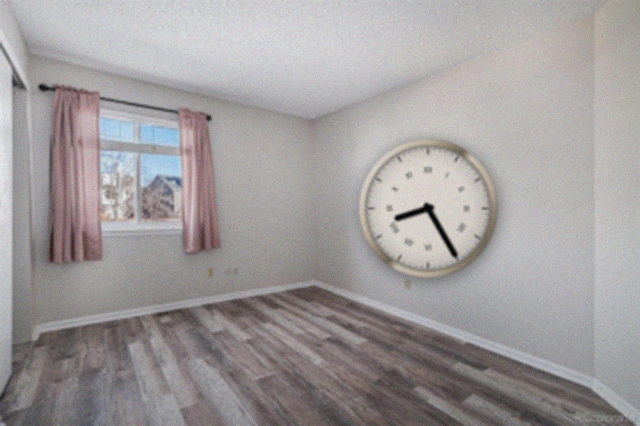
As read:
8 h 25 min
